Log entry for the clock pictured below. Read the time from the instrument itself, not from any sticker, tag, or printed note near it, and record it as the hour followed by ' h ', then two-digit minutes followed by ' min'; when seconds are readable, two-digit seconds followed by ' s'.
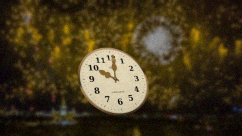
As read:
10 h 01 min
